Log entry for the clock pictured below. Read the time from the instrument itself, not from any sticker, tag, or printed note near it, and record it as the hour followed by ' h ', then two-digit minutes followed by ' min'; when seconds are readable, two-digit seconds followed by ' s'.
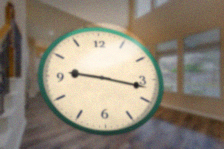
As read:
9 h 17 min
